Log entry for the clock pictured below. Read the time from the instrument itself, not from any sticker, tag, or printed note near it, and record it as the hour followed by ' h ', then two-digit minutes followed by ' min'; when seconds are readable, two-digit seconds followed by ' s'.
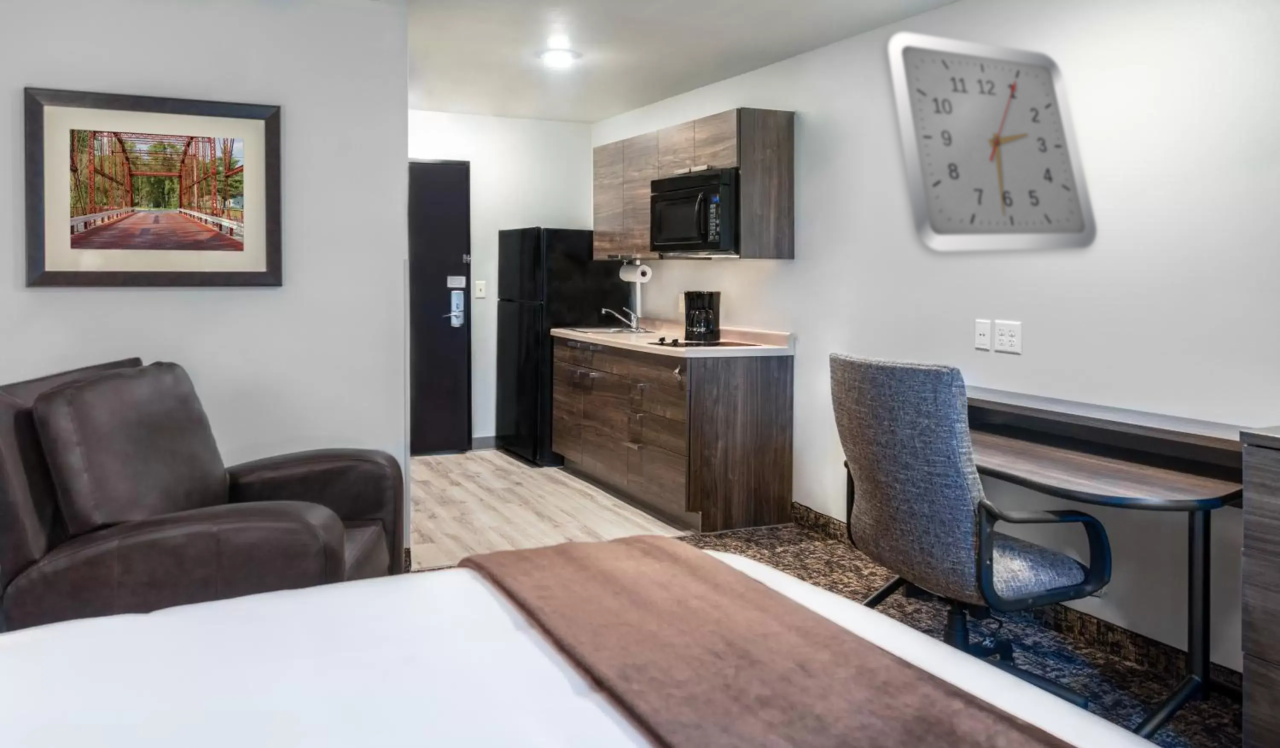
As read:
2 h 31 min 05 s
